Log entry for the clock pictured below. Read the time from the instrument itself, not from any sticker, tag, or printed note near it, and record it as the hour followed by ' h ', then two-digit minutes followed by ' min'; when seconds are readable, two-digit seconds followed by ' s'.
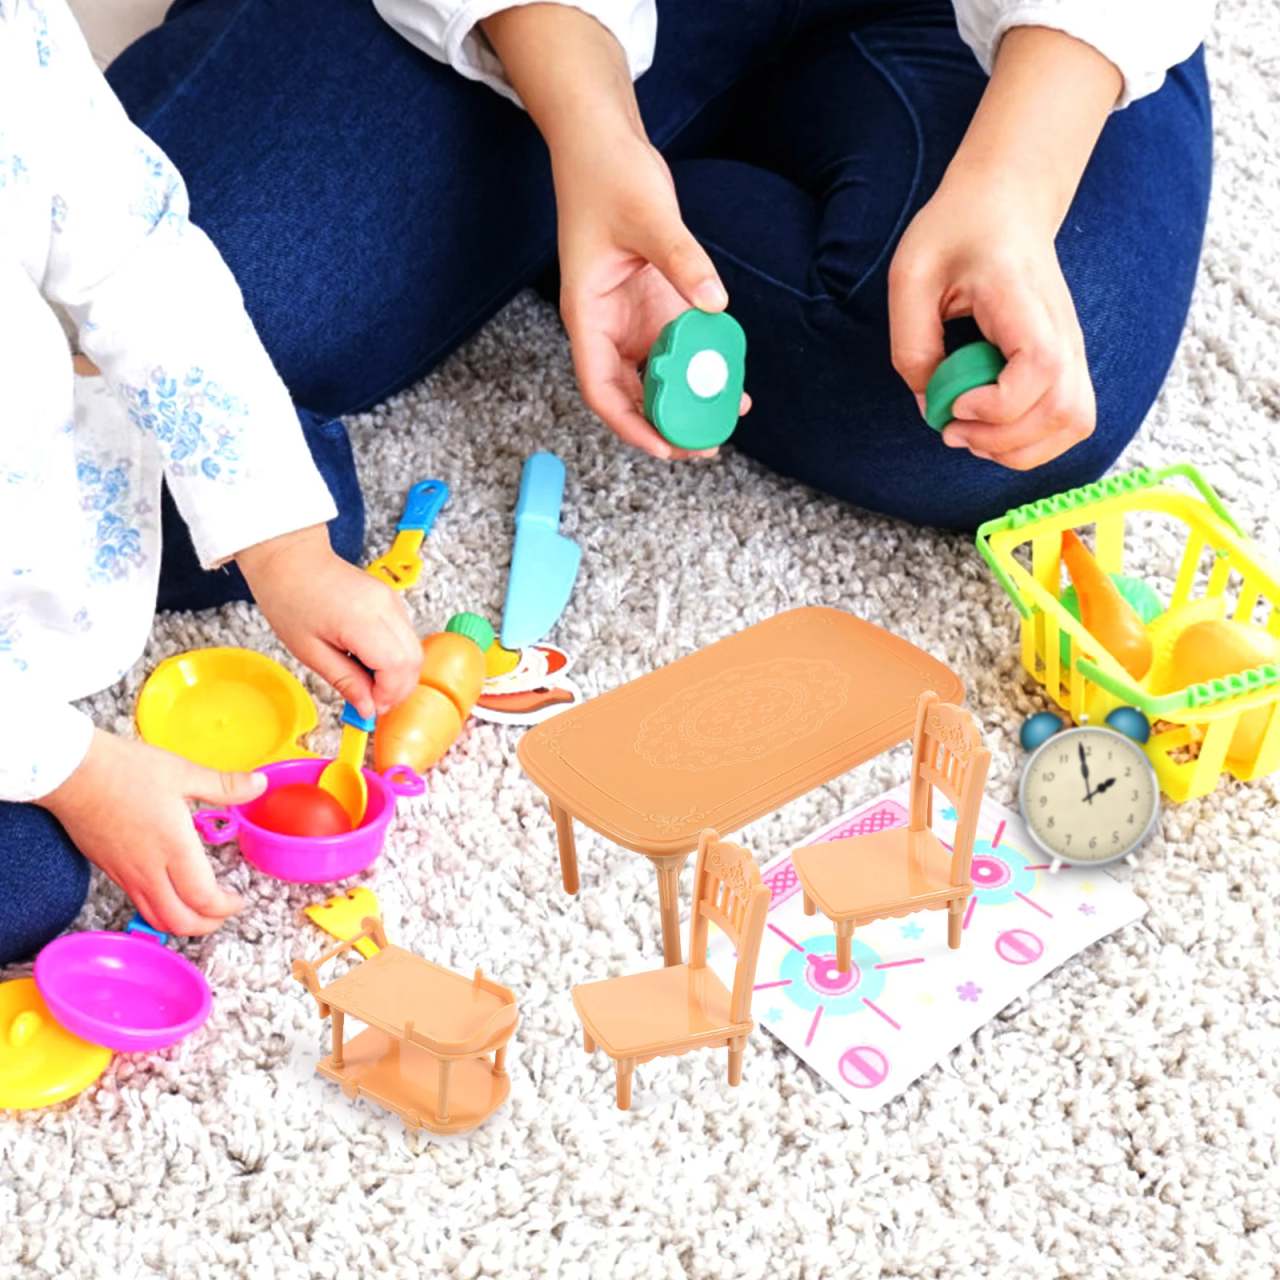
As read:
1 h 59 min
